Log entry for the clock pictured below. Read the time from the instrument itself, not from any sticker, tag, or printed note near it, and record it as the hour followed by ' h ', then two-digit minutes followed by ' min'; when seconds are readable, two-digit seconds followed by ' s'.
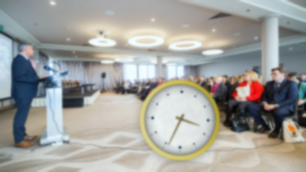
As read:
3 h 34 min
